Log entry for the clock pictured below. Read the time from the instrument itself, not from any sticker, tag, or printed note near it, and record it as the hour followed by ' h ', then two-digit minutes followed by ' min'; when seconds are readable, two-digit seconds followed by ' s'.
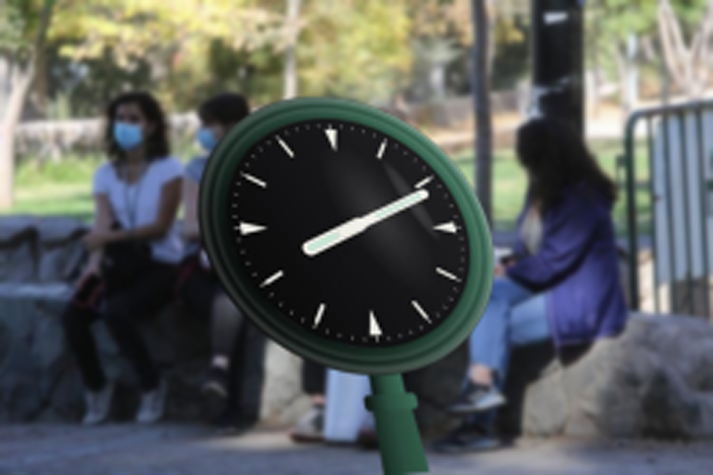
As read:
8 h 11 min
